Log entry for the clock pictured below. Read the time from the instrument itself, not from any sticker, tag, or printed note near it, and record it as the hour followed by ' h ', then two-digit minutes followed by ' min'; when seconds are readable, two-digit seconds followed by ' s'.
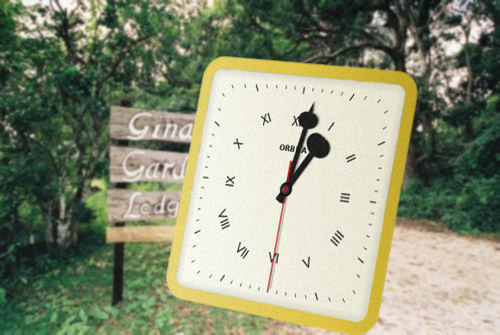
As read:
1 h 01 min 30 s
